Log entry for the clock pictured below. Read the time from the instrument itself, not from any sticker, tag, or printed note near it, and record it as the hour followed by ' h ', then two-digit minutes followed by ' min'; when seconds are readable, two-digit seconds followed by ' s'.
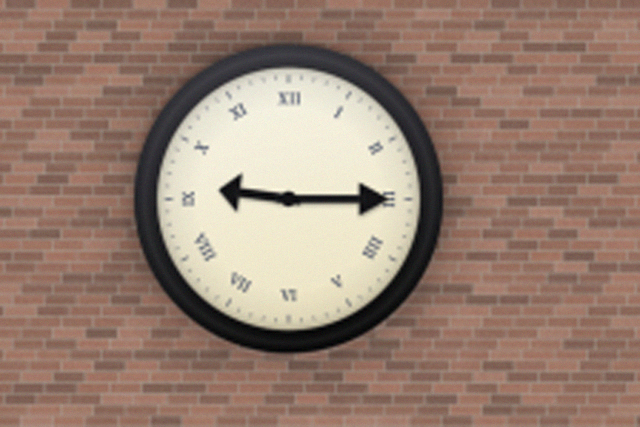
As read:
9 h 15 min
